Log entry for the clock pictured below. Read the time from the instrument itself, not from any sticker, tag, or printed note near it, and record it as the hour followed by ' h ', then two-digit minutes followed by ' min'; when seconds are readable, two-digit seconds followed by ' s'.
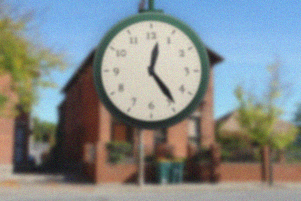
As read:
12 h 24 min
